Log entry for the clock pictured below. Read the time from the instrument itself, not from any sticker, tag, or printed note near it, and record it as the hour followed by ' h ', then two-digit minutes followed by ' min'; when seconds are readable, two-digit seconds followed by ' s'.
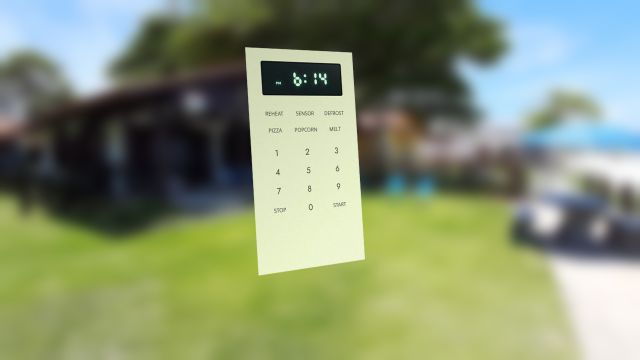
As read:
6 h 14 min
